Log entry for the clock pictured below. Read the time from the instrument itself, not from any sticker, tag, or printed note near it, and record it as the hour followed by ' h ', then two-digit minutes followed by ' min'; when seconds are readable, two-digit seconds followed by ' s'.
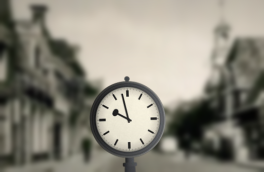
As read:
9 h 58 min
